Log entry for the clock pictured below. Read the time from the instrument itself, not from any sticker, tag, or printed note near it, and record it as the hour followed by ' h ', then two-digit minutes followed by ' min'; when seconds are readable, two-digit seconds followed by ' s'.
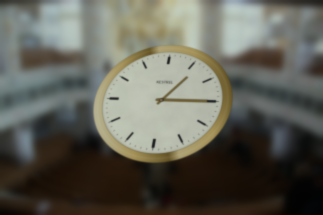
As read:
1 h 15 min
